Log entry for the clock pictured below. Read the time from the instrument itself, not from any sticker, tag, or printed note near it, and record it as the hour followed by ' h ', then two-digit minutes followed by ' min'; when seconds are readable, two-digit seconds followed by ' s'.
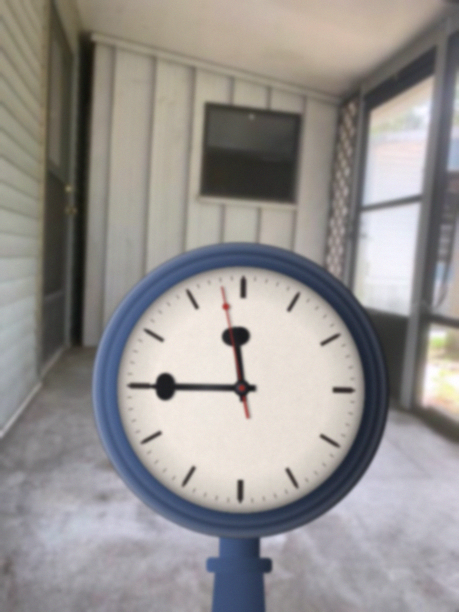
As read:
11 h 44 min 58 s
